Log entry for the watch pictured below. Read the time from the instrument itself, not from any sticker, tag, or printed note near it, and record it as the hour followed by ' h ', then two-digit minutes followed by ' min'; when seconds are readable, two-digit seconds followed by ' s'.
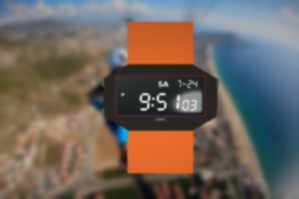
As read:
9 h 51 min 03 s
